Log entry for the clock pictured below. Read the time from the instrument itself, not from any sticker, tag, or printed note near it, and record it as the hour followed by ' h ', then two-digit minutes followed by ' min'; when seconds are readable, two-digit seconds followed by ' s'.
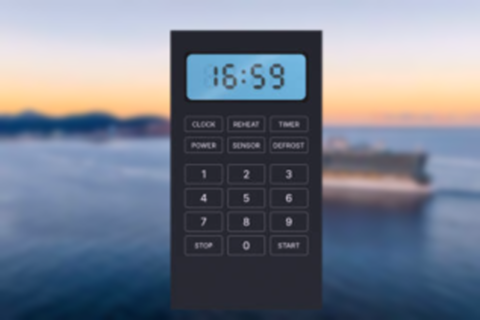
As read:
16 h 59 min
